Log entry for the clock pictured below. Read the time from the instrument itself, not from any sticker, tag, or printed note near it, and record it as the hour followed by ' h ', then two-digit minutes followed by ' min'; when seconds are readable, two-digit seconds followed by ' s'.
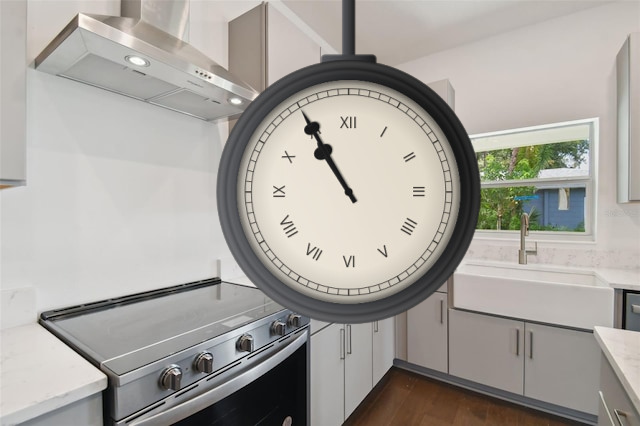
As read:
10 h 55 min
